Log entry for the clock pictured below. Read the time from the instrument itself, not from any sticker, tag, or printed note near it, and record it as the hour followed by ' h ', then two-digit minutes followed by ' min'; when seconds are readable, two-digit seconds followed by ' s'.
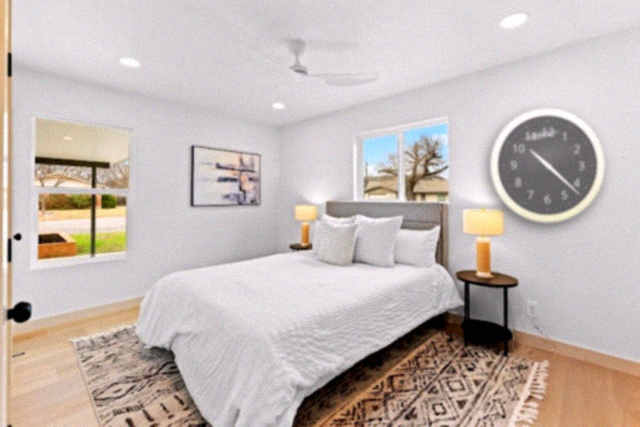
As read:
10 h 22 min
